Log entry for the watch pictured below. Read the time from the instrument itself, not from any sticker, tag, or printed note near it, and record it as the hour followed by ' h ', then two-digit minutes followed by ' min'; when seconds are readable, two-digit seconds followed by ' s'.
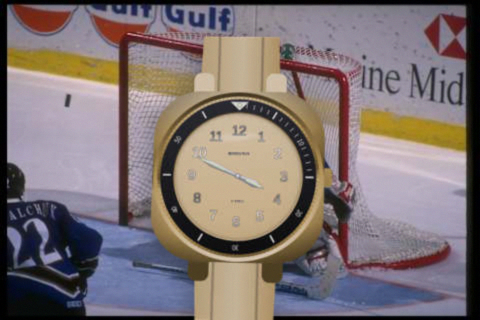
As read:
3 h 49 min
